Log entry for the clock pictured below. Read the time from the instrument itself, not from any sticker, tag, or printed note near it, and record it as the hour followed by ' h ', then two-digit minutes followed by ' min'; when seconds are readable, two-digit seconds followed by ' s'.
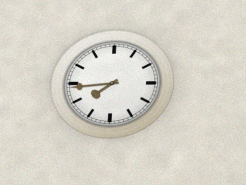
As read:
7 h 44 min
